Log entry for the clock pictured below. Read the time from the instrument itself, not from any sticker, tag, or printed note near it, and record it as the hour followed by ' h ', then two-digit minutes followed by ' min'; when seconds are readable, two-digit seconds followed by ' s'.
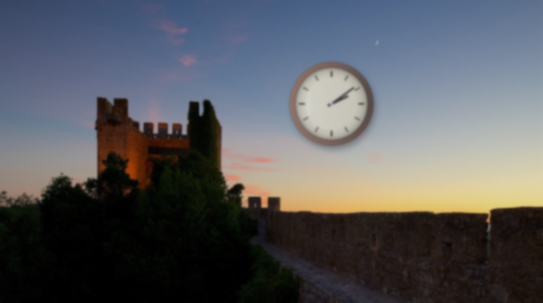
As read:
2 h 09 min
